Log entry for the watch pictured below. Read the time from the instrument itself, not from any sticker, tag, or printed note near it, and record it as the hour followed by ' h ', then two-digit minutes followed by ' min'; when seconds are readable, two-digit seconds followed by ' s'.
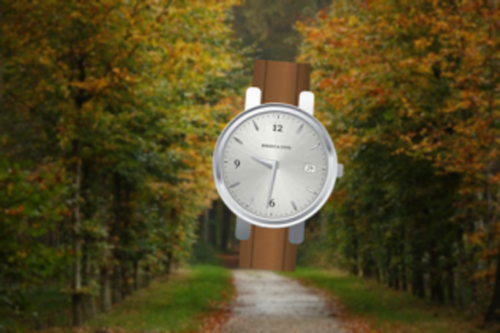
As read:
9 h 31 min
